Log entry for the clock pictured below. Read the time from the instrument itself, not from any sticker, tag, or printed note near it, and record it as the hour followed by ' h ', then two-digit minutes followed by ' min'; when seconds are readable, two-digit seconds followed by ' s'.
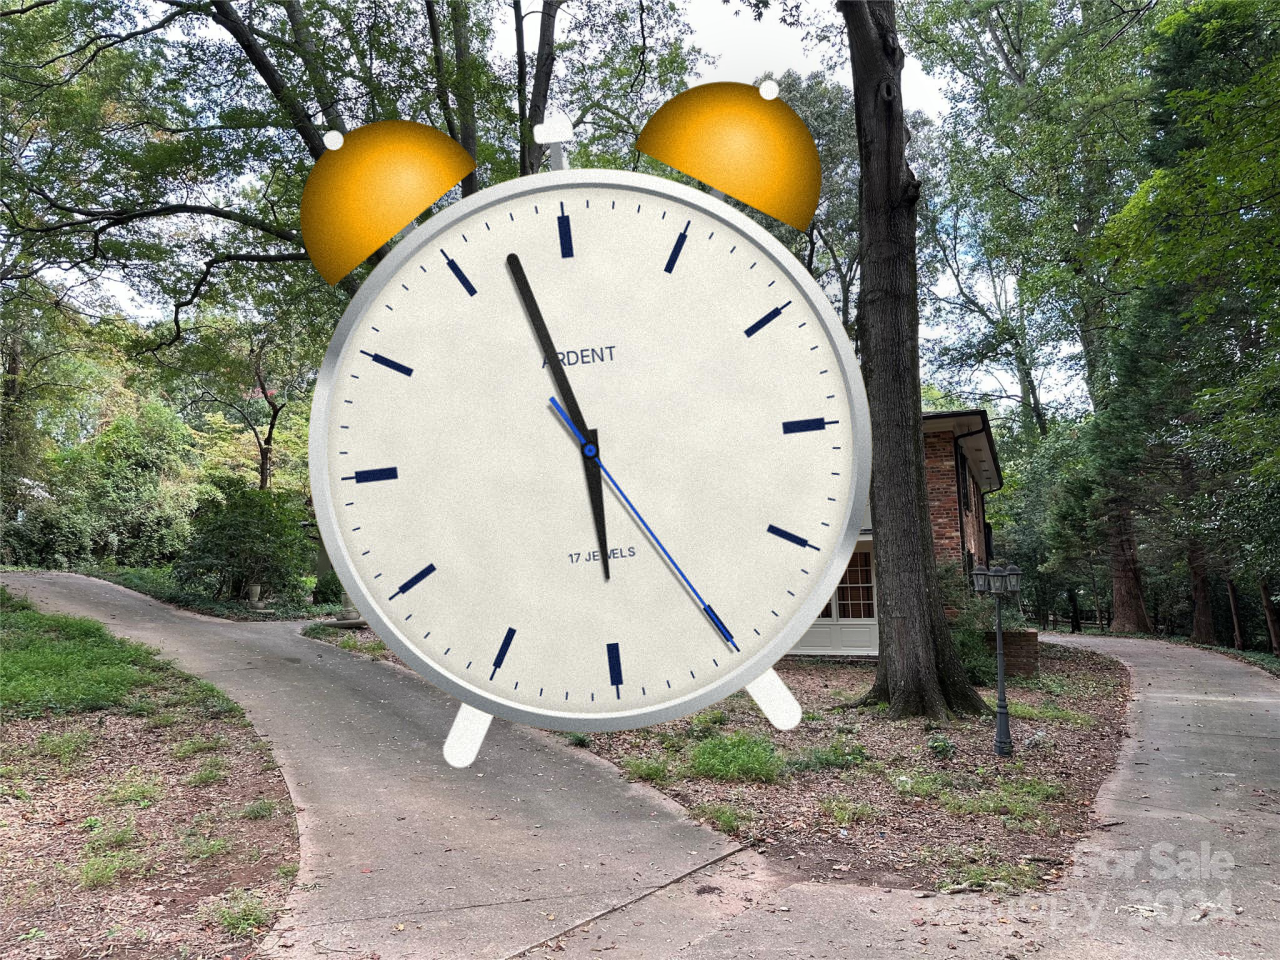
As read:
5 h 57 min 25 s
